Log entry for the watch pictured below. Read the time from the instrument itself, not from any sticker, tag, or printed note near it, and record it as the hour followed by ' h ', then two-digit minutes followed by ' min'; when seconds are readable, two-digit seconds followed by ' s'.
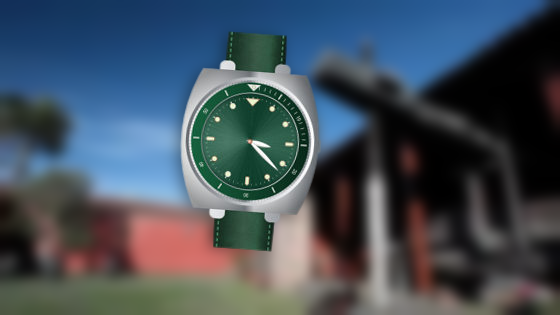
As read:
3 h 22 min
